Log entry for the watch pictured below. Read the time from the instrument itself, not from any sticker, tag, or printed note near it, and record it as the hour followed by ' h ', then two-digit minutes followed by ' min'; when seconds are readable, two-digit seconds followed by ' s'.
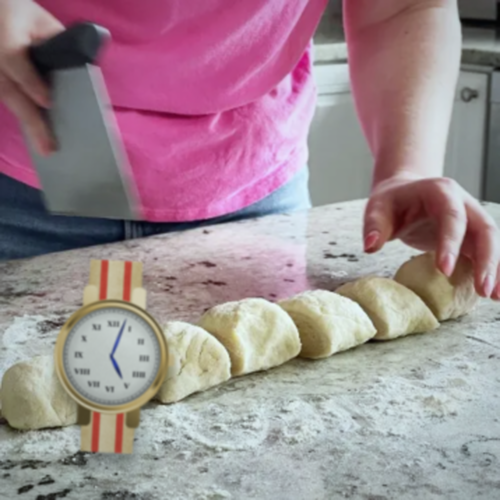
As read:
5 h 03 min
